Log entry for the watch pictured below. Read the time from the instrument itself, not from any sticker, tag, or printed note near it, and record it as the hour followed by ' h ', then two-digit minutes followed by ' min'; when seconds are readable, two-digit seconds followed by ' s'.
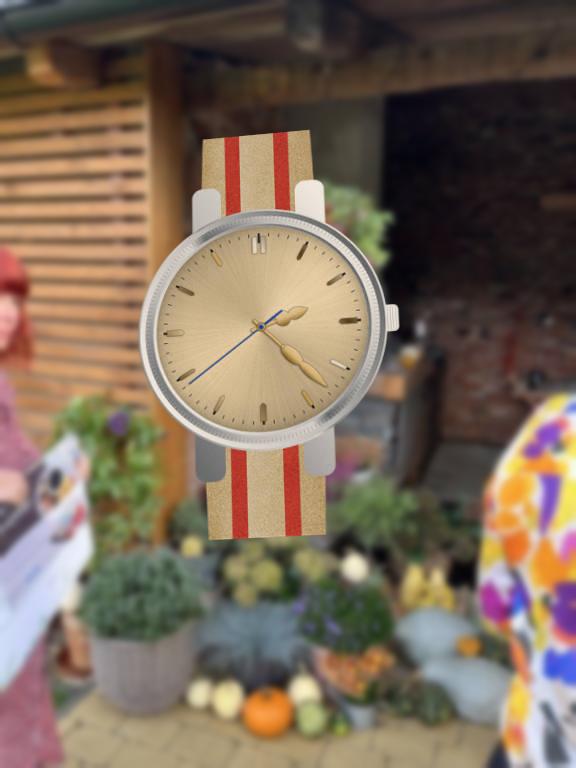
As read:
2 h 22 min 39 s
